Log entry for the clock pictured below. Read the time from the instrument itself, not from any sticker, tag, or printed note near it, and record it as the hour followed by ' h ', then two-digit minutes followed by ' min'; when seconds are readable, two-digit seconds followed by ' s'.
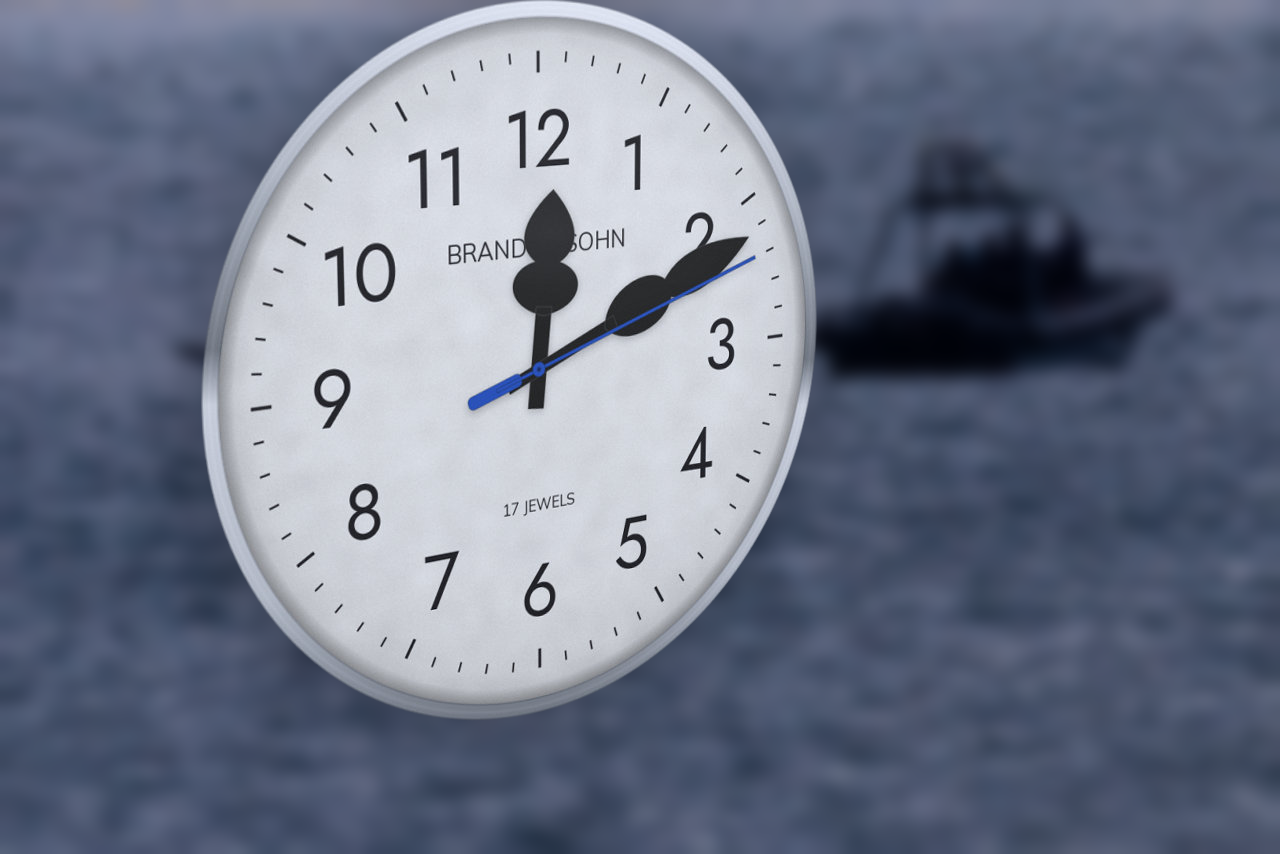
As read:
12 h 11 min 12 s
